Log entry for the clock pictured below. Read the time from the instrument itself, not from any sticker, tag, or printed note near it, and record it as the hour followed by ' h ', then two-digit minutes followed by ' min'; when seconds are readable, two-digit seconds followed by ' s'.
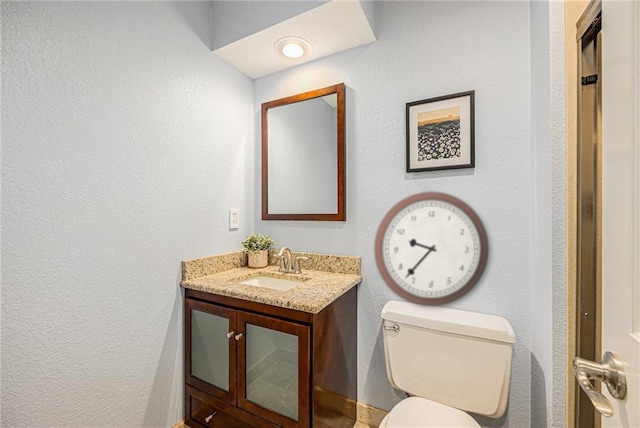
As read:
9 h 37 min
